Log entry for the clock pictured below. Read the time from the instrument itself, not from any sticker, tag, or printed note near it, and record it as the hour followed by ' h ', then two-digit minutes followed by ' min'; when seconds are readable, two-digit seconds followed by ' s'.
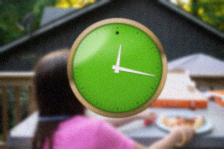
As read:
12 h 17 min
